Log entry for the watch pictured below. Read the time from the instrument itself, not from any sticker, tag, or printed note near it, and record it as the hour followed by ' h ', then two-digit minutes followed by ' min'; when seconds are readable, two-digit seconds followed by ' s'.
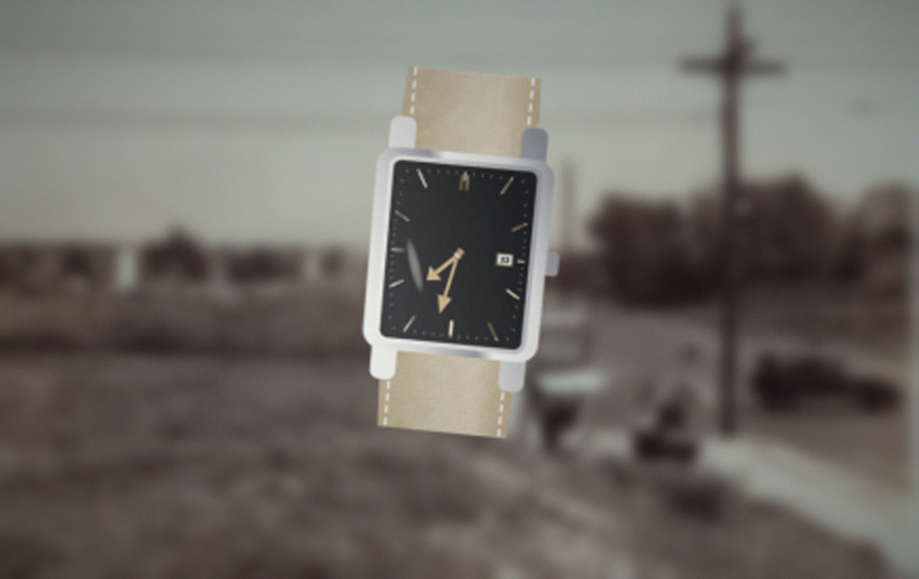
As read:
7 h 32 min
